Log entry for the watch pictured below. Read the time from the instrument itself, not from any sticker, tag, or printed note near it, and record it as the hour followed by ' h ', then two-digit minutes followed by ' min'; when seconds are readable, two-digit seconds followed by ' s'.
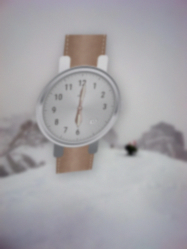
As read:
6 h 01 min
